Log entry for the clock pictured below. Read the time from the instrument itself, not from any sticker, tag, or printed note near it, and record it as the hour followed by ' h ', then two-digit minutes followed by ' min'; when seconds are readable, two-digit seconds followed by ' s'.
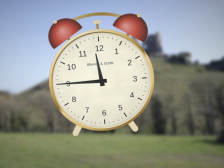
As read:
11 h 45 min
